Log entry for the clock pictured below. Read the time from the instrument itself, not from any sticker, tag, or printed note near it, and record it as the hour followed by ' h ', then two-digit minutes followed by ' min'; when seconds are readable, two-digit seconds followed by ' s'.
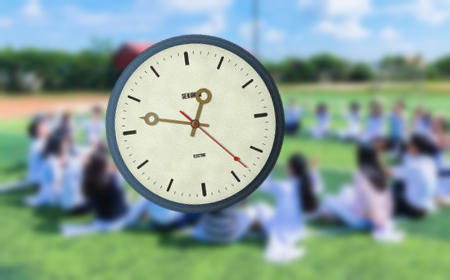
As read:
12 h 47 min 23 s
